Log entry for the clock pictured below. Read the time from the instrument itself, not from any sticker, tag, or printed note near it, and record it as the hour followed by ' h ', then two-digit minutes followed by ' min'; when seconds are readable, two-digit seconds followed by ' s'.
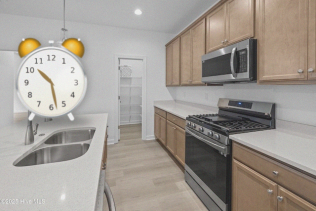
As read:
10 h 28 min
